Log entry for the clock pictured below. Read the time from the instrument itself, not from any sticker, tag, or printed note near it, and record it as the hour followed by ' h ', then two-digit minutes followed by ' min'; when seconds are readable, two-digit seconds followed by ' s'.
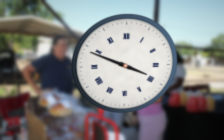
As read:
3 h 49 min
